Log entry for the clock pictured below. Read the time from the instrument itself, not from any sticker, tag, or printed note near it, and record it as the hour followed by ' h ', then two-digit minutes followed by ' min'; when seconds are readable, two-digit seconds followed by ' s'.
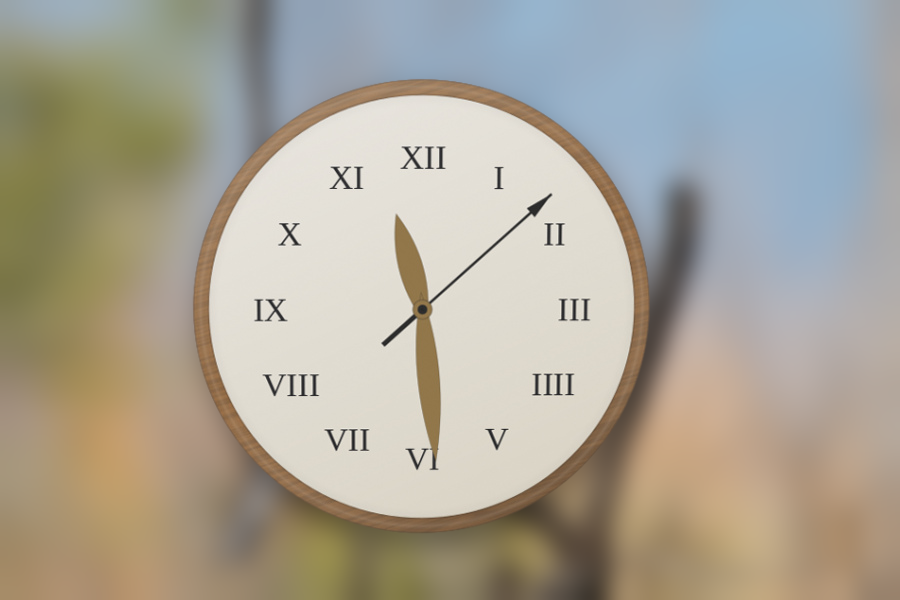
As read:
11 h 29 min 08 s
